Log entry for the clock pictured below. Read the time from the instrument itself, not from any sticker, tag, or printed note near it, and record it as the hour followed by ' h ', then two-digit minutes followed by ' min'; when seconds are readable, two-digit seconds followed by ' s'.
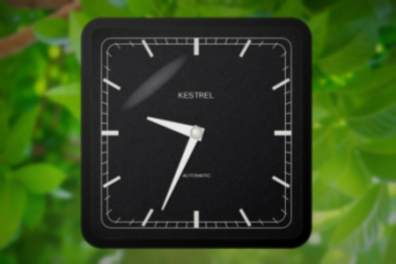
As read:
9 h 34 min
